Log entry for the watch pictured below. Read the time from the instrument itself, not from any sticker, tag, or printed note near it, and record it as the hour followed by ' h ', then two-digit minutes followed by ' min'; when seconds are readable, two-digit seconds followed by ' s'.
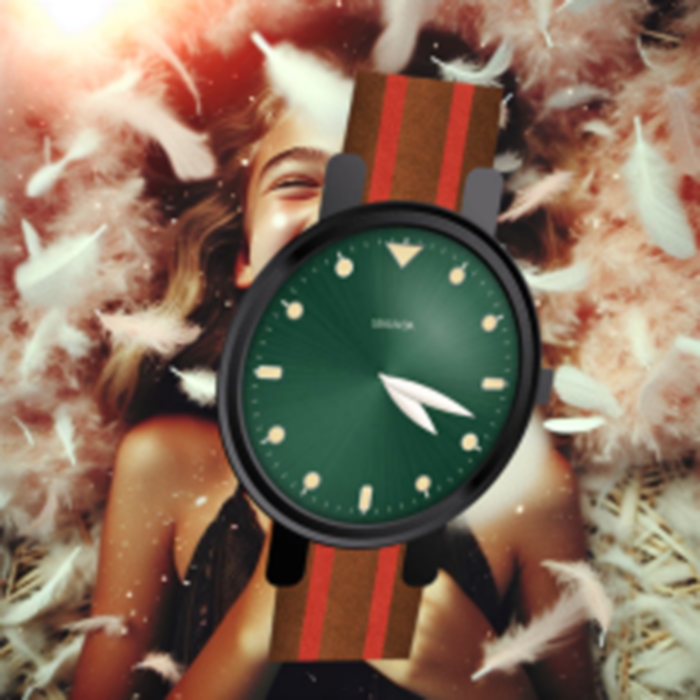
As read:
4 h 18 min
